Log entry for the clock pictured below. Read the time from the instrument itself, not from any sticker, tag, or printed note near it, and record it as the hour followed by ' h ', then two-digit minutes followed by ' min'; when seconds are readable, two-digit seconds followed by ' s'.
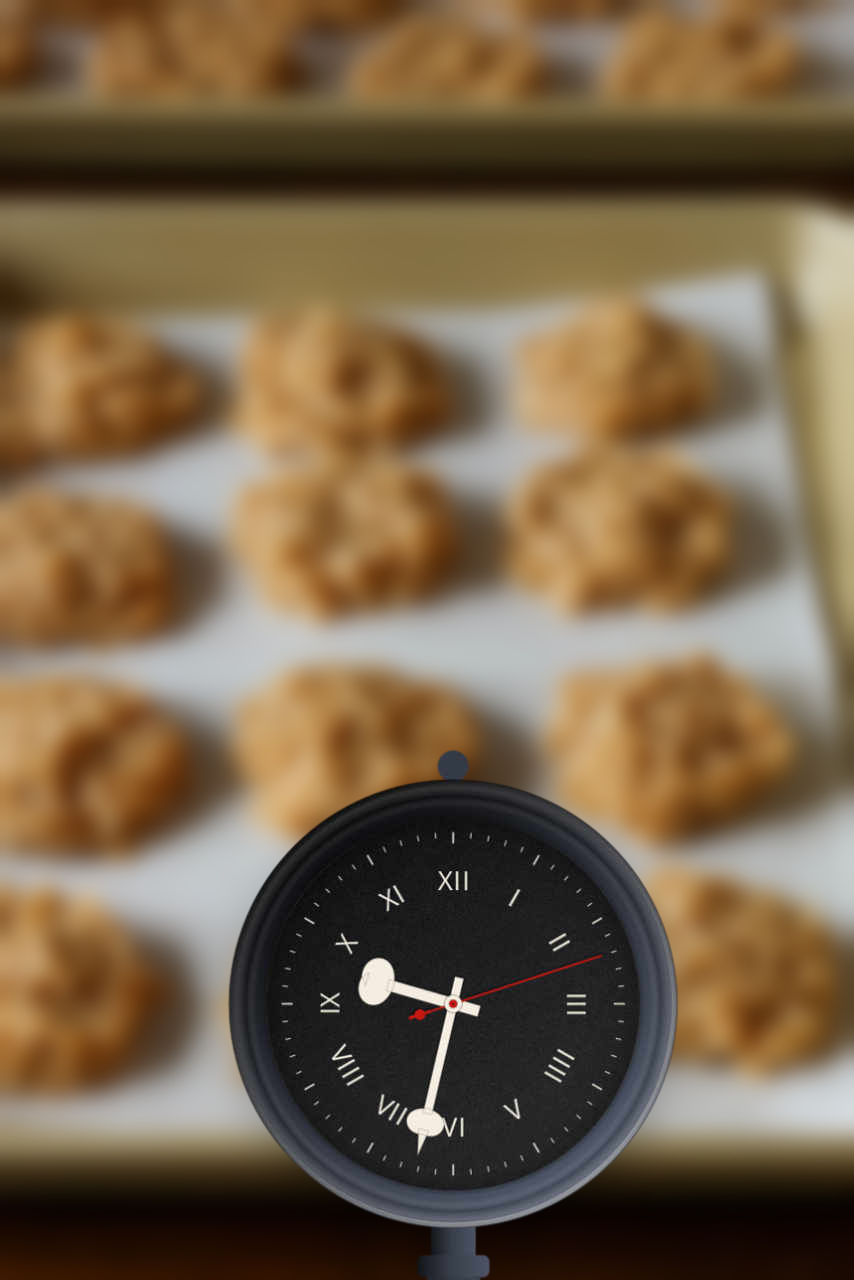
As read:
9 h 32 min 12 s
